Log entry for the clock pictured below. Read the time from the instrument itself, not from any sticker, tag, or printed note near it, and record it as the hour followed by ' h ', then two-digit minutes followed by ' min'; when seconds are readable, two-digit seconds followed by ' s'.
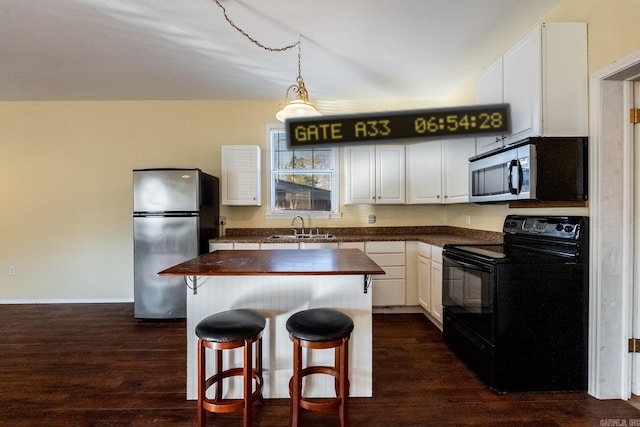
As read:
6 h 54 min 28 s
